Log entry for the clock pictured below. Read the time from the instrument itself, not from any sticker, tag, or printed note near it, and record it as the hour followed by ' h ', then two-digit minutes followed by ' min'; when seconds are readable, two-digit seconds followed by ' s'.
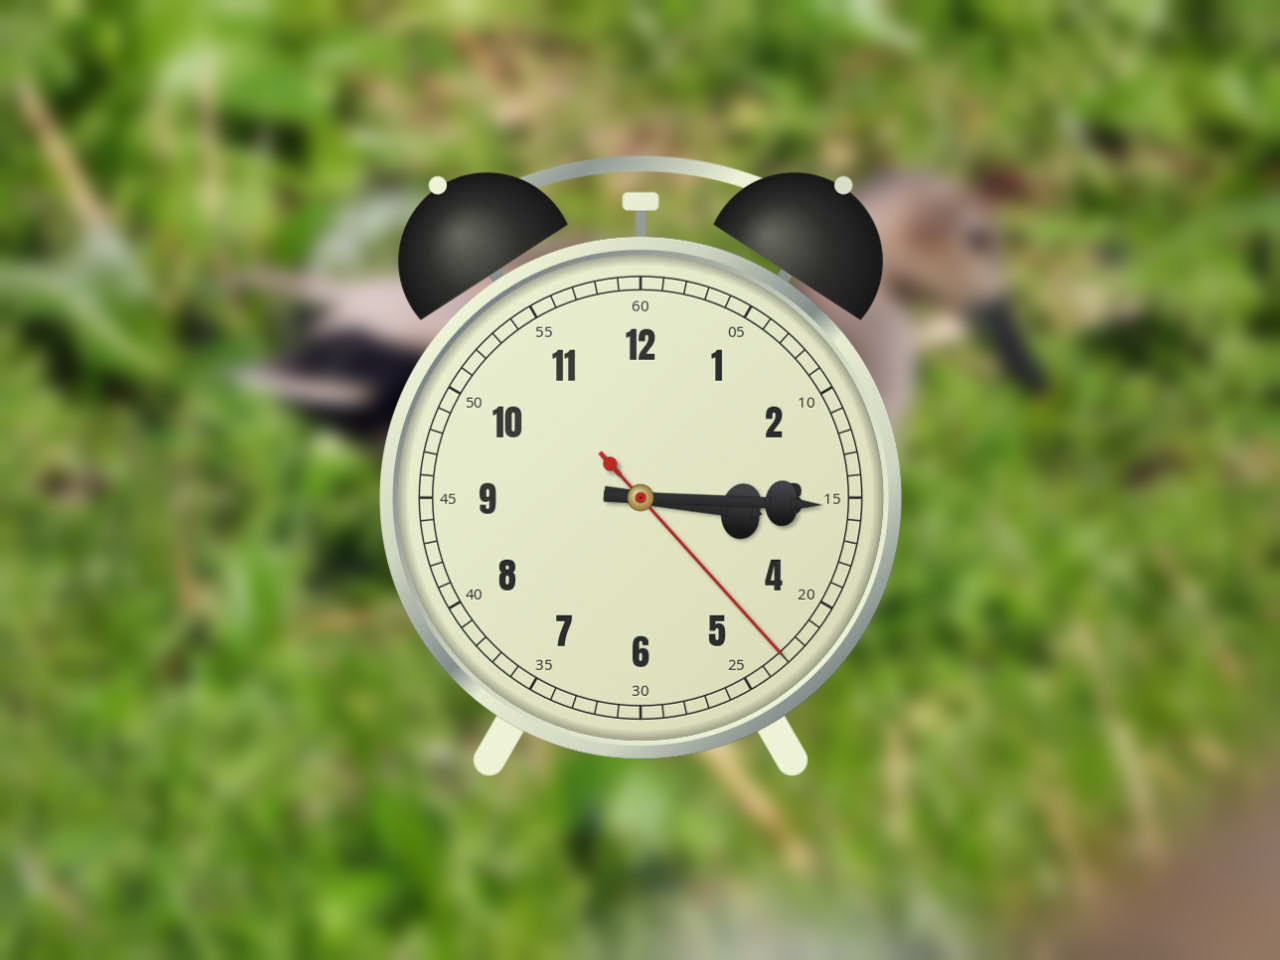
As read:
3 h 15 min 23 s
